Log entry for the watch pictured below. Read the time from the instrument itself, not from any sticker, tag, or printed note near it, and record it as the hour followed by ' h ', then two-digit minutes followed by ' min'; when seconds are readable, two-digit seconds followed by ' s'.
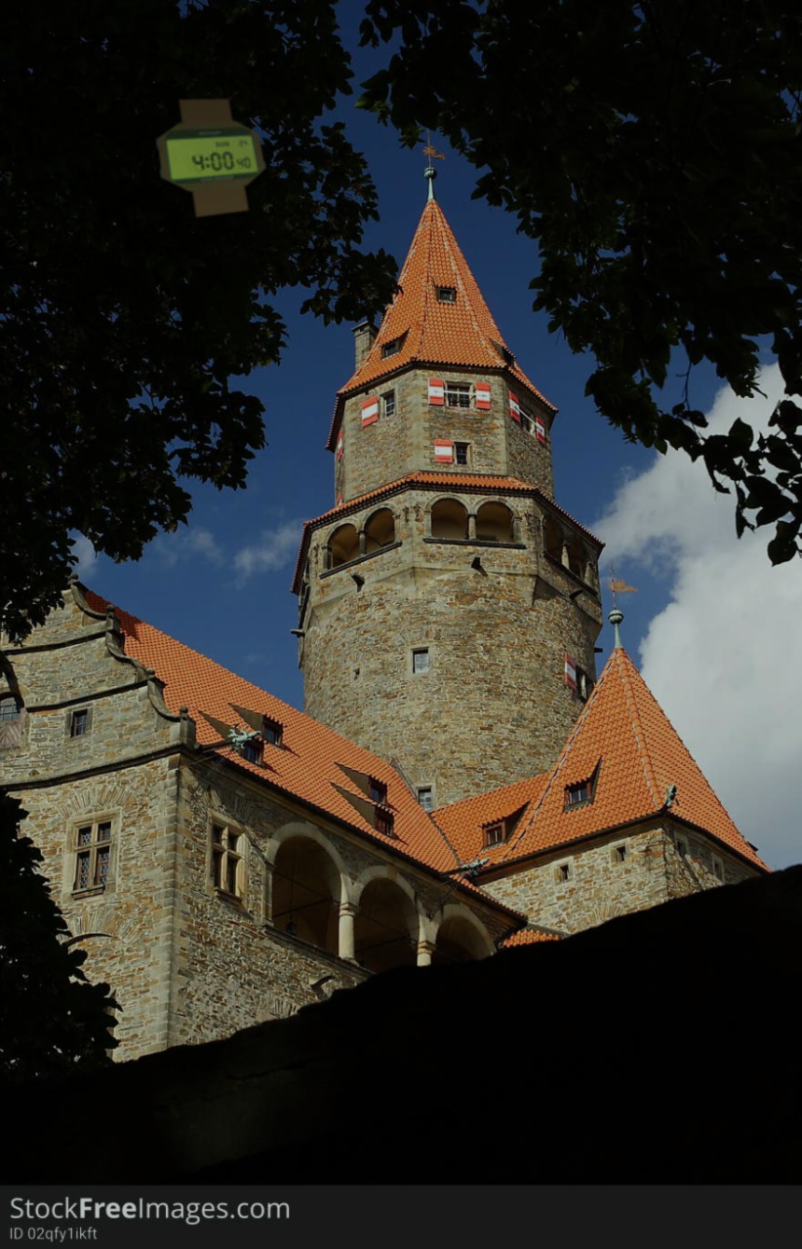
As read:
4 h 00 min 40 s
